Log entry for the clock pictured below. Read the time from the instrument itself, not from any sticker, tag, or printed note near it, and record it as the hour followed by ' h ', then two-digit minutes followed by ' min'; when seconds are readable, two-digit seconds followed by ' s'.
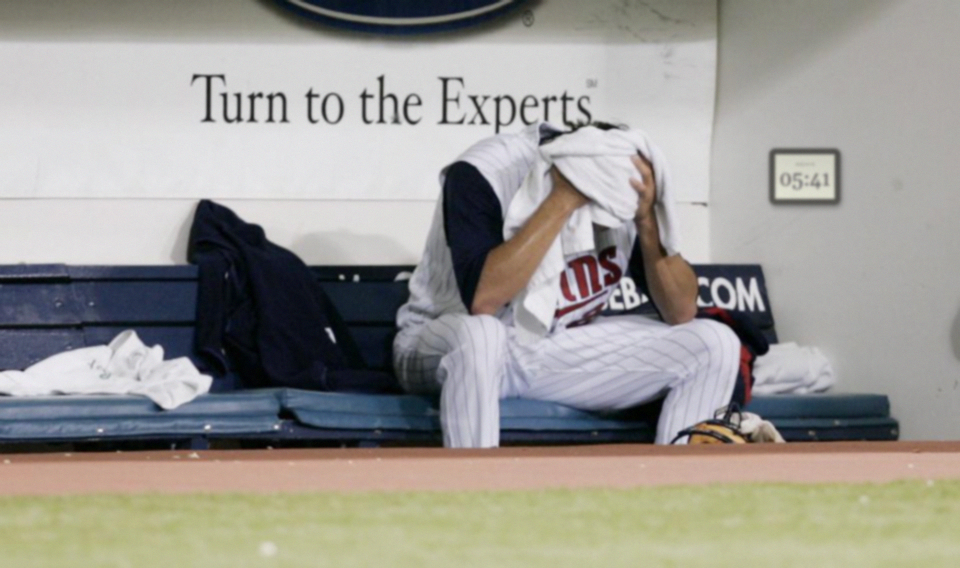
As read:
5 h 41 min
